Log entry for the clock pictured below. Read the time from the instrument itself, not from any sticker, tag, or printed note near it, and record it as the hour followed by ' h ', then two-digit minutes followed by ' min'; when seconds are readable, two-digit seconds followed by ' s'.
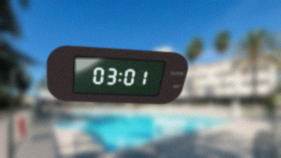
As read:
3 h 01 min
